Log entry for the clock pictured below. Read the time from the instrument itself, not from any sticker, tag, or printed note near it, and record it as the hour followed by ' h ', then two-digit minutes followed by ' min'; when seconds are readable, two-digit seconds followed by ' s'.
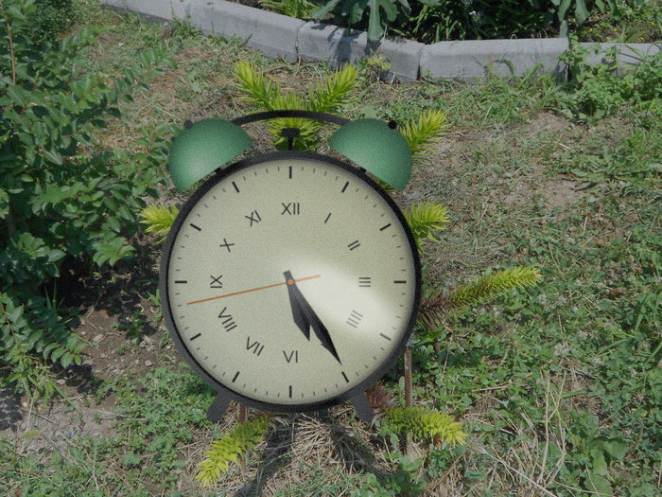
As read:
5 h 24 min 43 s
